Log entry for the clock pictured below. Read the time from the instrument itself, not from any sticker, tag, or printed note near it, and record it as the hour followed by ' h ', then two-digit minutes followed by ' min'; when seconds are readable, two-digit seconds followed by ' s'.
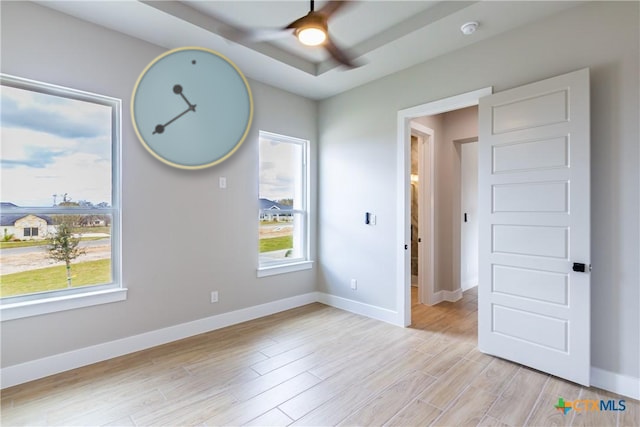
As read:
10 h 39 min
